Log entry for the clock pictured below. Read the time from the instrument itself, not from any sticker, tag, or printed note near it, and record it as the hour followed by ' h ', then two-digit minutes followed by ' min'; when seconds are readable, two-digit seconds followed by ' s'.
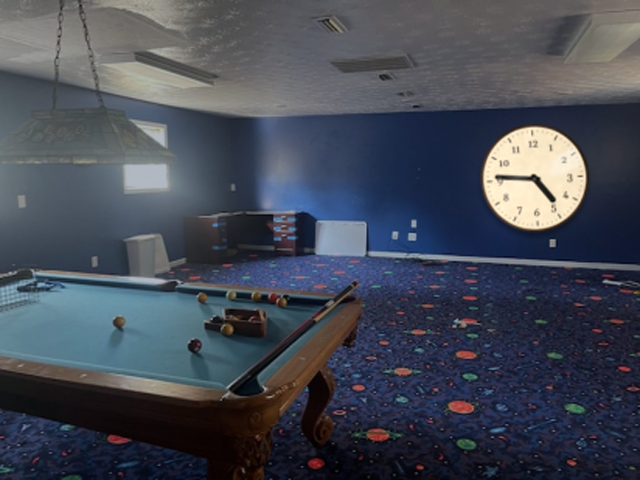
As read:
4 h 46 min
